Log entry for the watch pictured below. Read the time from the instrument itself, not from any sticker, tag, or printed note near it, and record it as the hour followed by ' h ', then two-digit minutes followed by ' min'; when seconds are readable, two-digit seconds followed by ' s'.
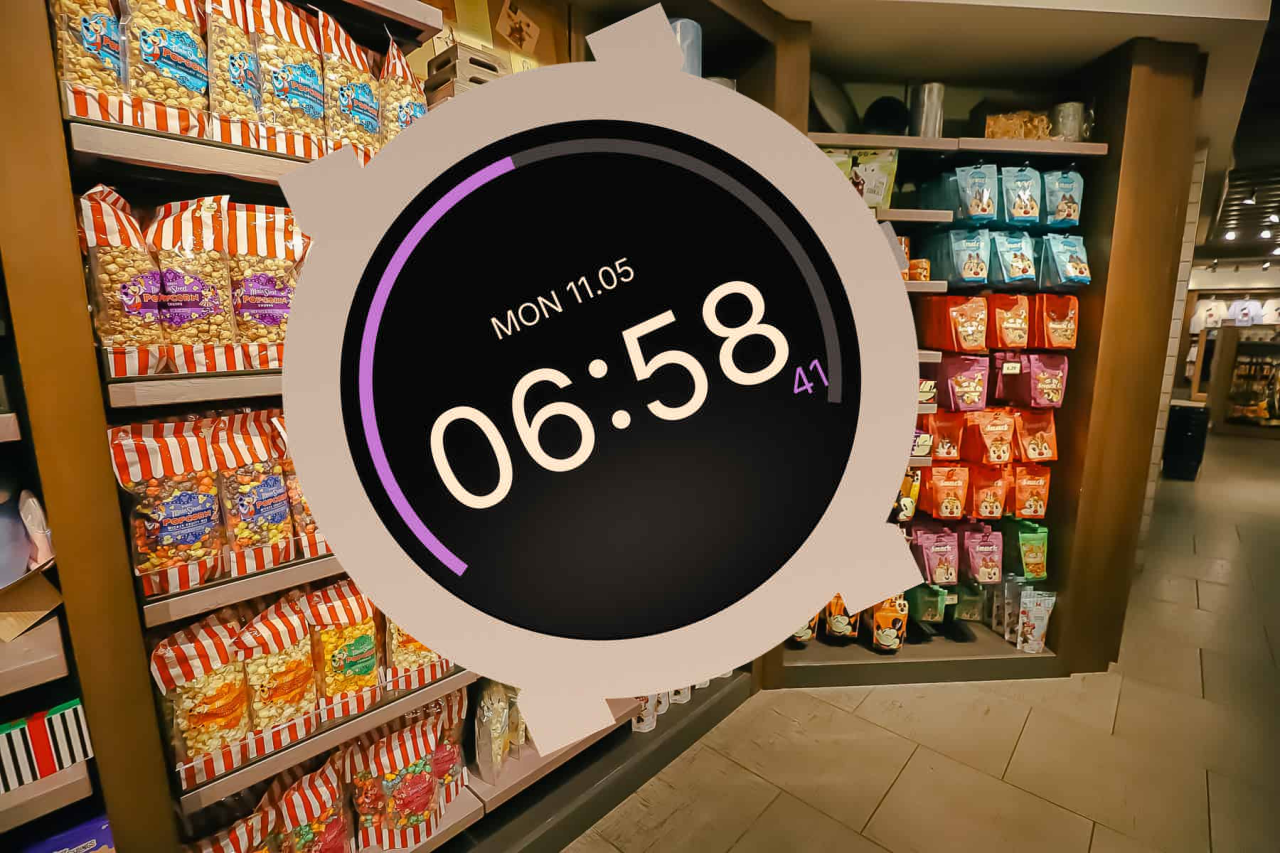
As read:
6 h 58 min 41 s
